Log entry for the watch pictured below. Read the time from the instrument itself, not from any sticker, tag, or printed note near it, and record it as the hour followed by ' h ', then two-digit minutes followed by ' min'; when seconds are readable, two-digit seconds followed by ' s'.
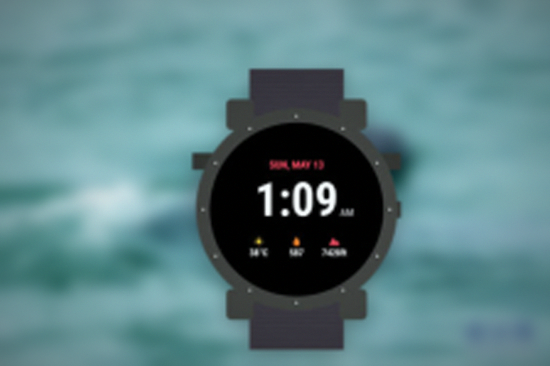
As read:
1 h 09 min
